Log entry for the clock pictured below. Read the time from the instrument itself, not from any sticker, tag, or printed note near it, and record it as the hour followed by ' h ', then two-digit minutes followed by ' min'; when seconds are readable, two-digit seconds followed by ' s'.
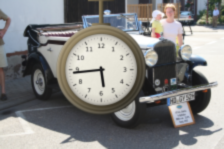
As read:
5 h 44 min
